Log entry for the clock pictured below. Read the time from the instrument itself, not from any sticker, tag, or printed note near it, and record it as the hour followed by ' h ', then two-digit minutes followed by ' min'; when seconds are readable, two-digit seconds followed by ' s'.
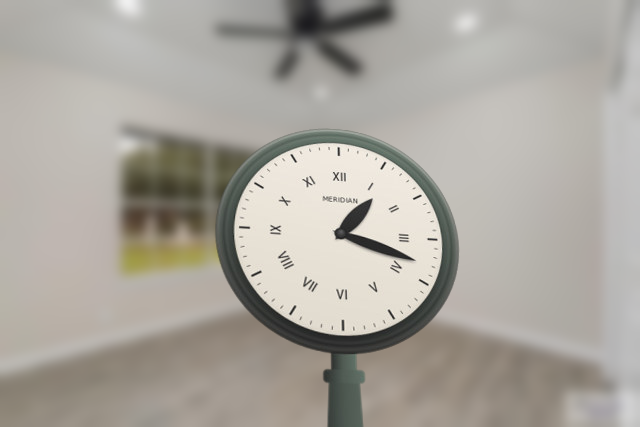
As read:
1 h 18 min
